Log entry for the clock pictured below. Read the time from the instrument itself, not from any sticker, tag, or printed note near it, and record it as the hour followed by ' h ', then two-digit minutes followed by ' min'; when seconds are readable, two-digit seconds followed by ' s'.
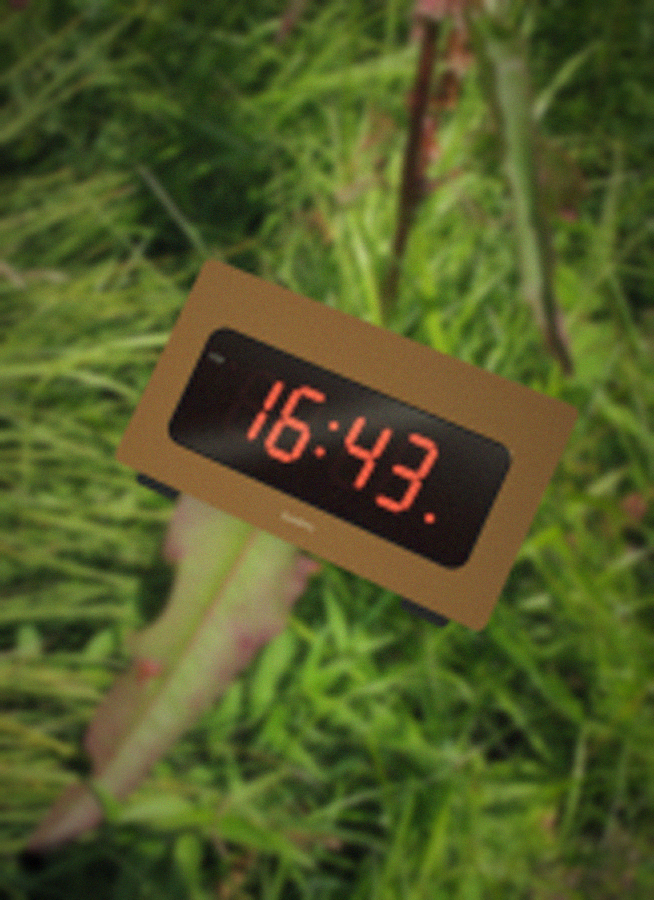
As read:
16 h 43 min
